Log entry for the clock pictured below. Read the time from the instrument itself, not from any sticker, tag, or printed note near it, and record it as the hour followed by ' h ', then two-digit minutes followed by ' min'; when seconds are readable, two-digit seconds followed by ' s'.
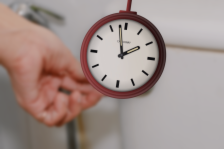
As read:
1 h 58 min
